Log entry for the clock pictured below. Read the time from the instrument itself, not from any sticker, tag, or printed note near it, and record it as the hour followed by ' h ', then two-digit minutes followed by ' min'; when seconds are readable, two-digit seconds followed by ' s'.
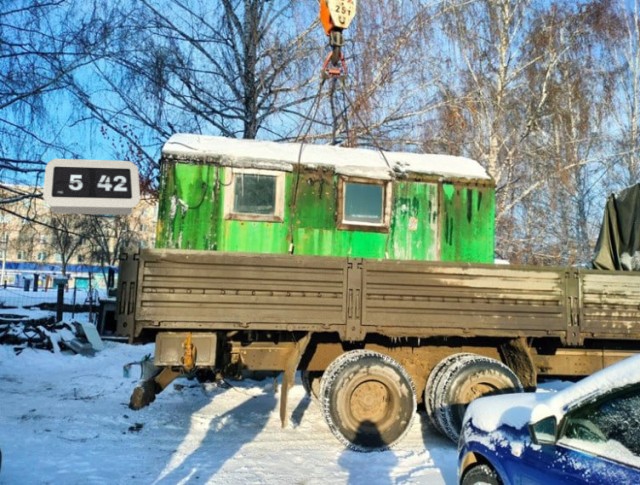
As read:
5 h 42 min
